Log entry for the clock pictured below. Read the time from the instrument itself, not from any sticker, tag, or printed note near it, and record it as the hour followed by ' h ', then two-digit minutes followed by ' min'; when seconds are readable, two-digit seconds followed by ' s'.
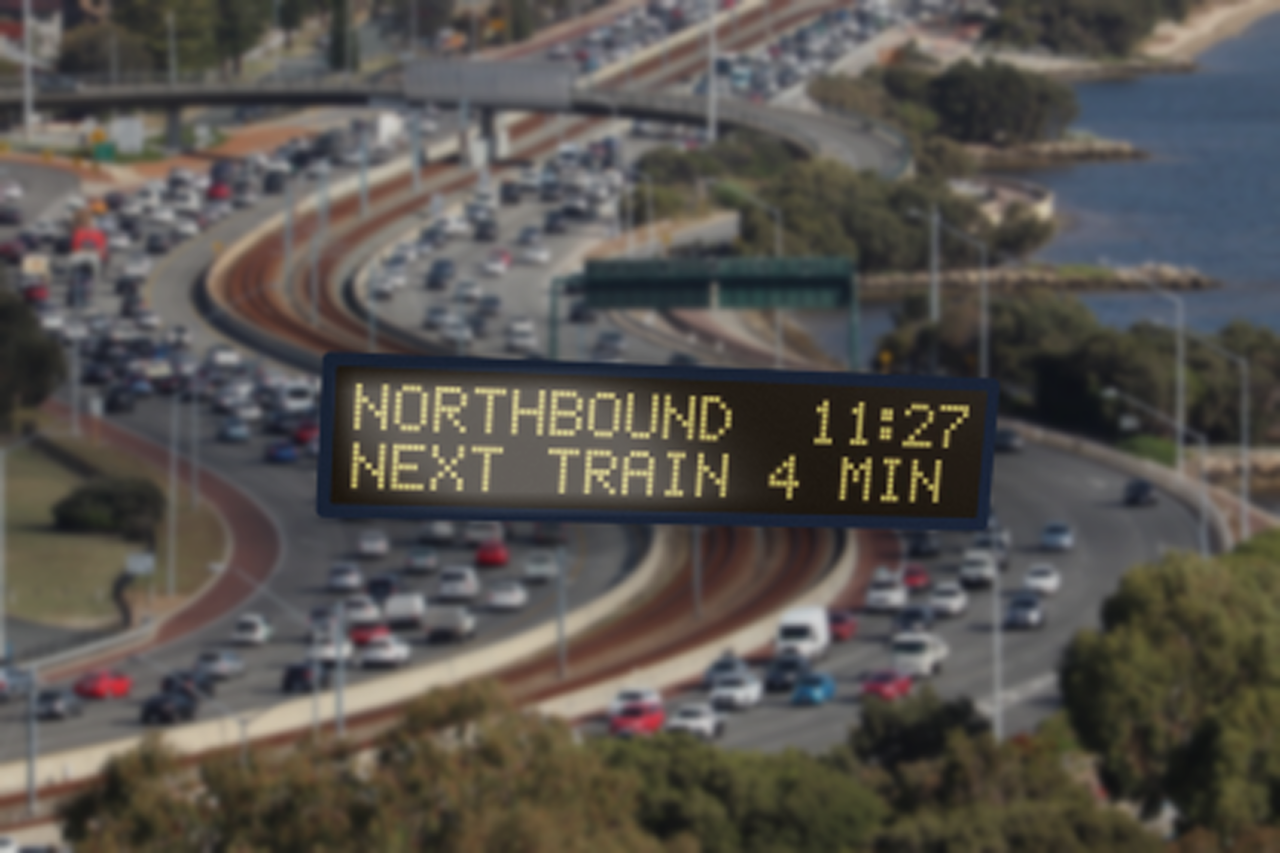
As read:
11 h 27 min
